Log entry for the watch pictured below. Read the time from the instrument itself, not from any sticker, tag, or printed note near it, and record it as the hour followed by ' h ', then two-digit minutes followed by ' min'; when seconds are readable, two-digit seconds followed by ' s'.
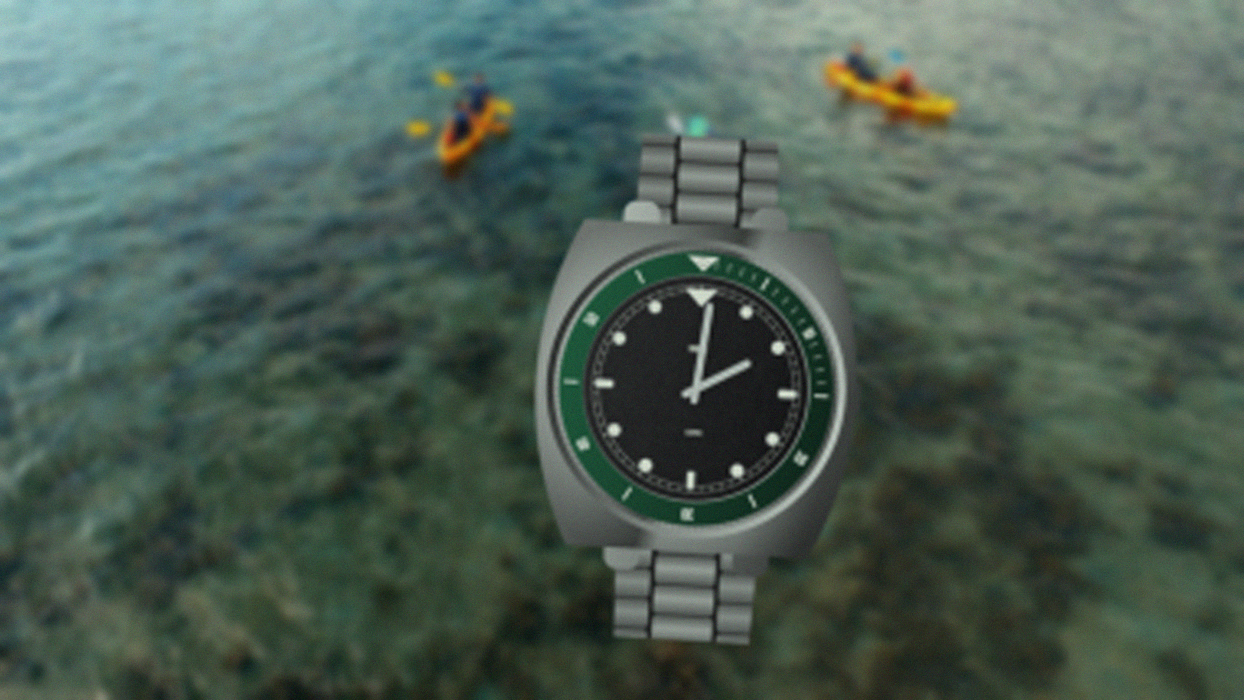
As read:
2 h 01 min
